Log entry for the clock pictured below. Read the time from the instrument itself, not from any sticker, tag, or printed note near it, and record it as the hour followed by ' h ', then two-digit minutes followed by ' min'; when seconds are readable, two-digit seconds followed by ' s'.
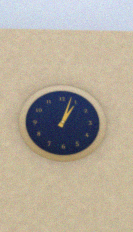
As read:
1 h 03 min
